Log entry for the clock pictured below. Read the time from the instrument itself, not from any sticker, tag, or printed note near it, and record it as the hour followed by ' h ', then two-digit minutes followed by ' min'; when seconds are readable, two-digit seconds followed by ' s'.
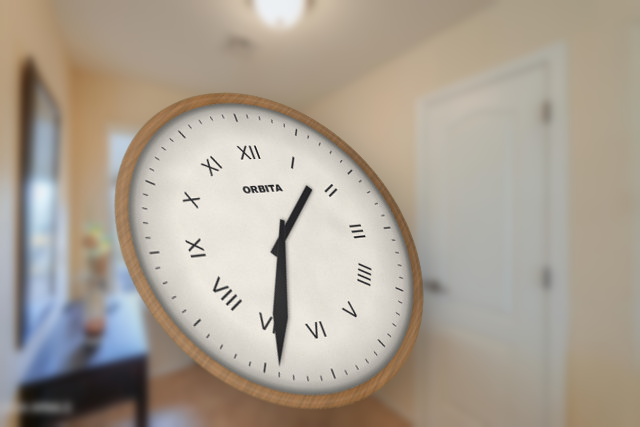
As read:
1 h 34 min
